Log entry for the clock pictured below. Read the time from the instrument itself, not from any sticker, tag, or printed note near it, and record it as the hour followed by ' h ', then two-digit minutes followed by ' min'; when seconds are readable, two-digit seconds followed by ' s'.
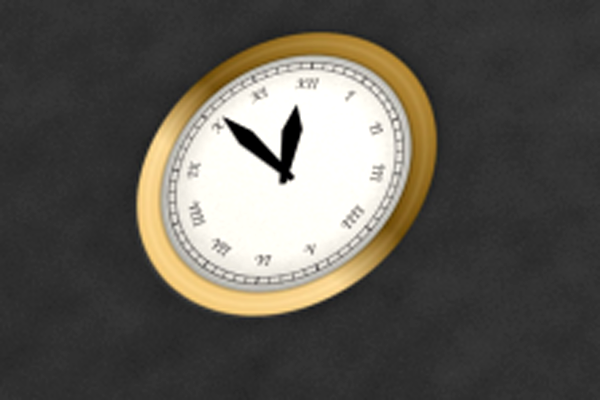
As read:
11 h 51 min
